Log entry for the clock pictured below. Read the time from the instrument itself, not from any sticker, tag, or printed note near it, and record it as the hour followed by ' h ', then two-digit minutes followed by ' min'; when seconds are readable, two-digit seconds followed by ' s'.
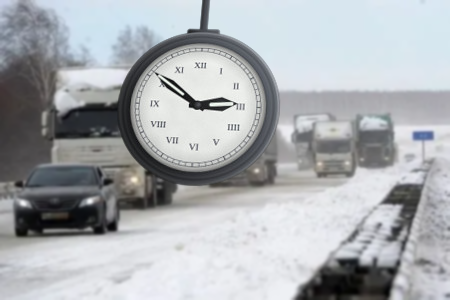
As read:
2 h 51 min
